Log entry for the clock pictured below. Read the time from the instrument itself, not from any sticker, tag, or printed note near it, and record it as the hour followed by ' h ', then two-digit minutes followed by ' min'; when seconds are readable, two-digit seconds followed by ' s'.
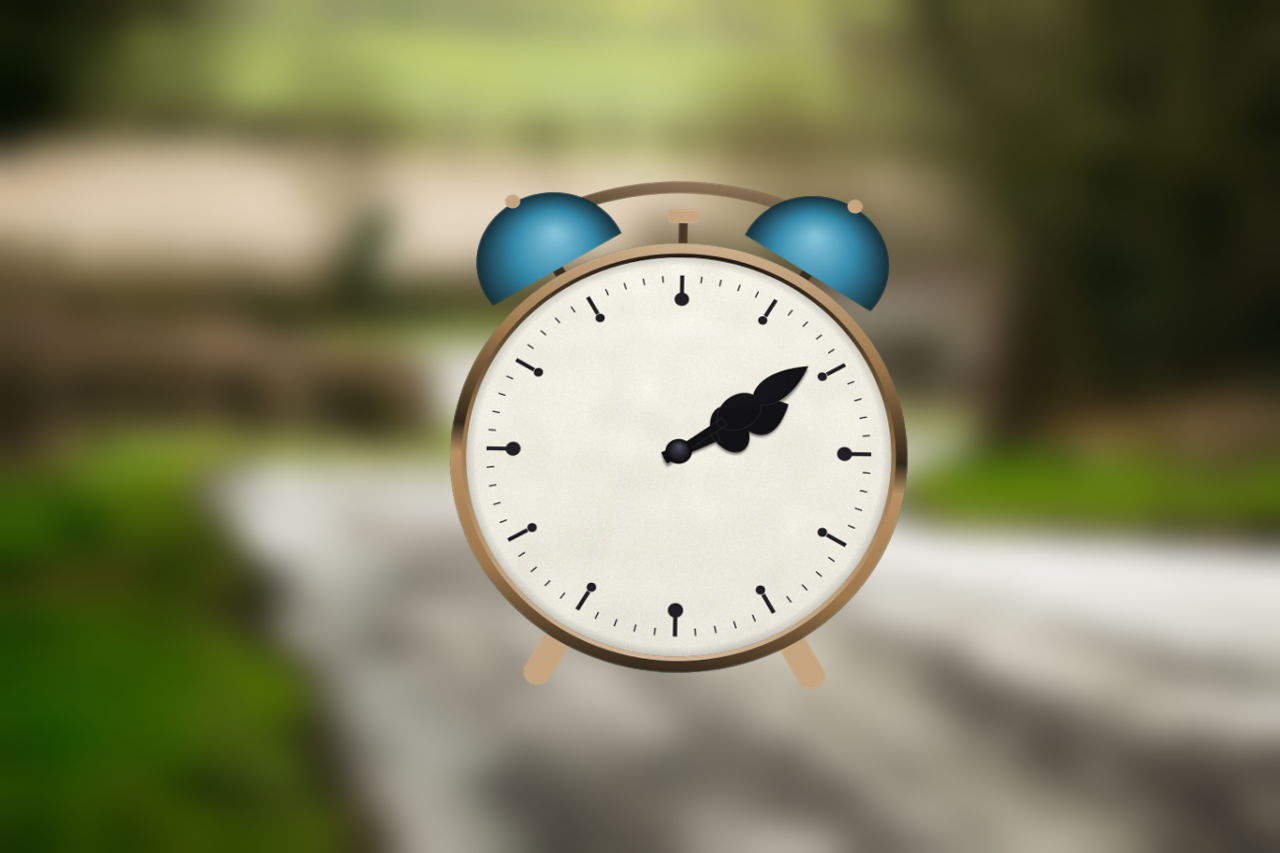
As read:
2 h 09 min
